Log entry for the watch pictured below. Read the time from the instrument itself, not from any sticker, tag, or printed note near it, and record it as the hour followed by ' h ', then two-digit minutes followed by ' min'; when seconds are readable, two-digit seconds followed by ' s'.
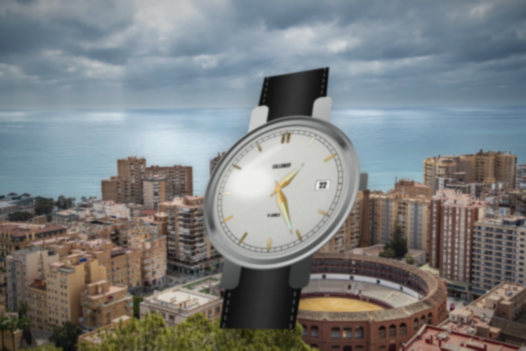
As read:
1 h 26 min
